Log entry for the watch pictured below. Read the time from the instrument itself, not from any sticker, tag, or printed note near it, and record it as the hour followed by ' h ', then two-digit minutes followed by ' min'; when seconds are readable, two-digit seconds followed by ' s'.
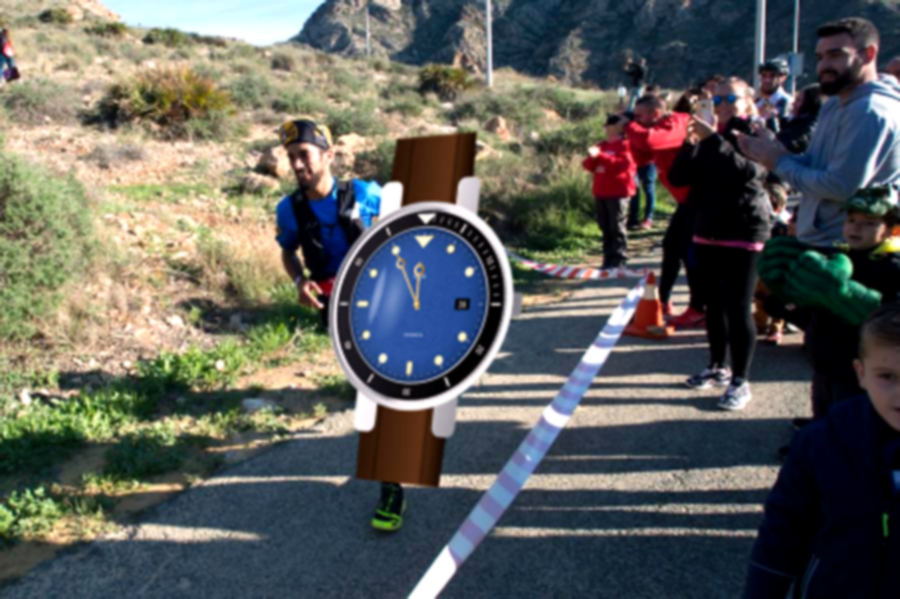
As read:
11 h 55 min
